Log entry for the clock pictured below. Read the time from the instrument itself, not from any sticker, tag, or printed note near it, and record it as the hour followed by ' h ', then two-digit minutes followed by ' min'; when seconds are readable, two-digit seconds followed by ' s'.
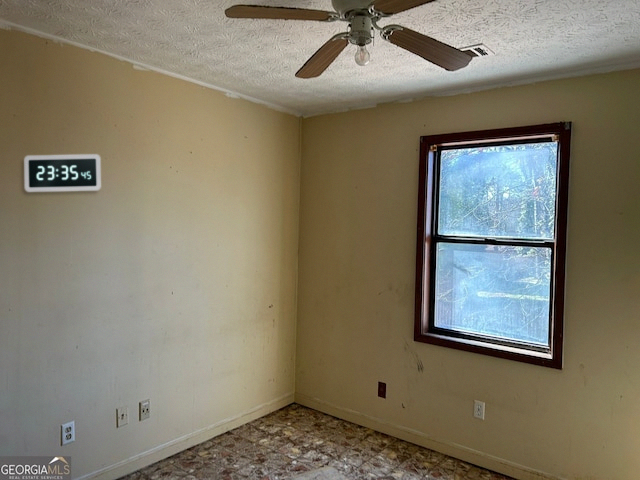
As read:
23 h 35 min
